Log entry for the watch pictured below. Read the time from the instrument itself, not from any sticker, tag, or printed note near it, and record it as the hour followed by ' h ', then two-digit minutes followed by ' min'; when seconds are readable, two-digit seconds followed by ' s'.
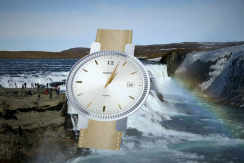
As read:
1 h 03 min
